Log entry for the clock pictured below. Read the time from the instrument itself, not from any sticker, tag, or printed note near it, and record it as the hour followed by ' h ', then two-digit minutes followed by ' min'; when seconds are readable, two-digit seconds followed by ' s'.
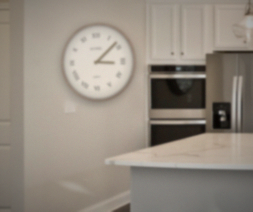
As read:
3 h 08 min
